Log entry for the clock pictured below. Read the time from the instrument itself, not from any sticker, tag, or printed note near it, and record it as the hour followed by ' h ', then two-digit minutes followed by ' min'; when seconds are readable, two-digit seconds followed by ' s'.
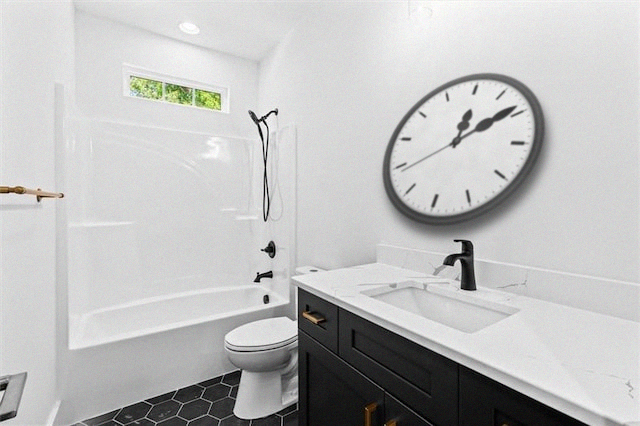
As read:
12 h 08 min 39 s
